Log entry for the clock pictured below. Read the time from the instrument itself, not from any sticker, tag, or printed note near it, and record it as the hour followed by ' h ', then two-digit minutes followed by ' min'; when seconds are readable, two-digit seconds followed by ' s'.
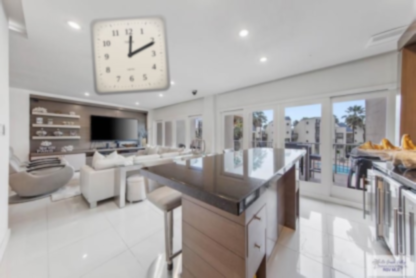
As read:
12 h 11 min
